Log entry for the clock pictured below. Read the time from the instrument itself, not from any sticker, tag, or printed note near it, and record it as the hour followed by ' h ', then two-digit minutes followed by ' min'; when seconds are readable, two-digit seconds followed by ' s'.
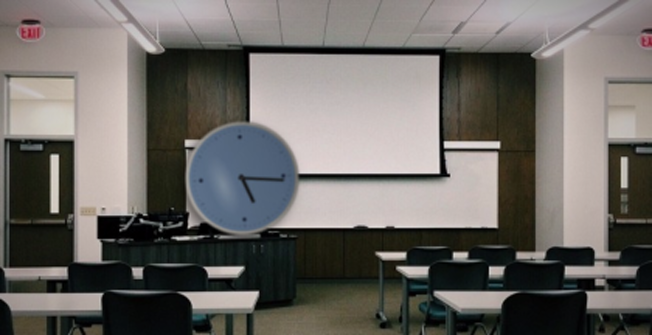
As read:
5 h 16 min
